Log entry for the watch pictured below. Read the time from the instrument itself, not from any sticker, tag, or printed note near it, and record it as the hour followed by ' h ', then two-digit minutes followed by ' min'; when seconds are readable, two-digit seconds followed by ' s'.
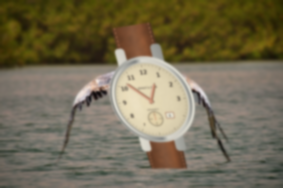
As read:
12 h 52 min
